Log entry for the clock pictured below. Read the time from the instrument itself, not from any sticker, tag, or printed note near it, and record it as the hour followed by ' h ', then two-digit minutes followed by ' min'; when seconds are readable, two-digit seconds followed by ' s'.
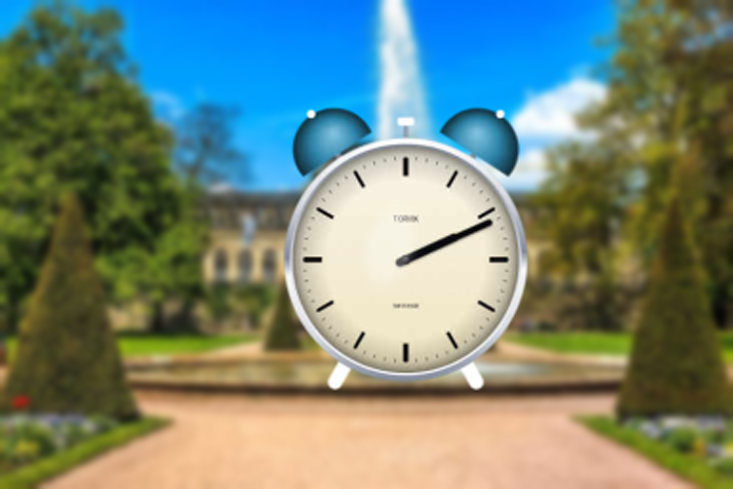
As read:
2 h 11 min
